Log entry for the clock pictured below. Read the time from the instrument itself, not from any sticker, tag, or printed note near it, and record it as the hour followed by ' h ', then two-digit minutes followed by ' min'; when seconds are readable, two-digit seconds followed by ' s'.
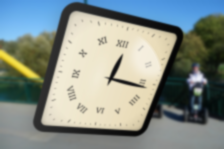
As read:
12 h 16 min
